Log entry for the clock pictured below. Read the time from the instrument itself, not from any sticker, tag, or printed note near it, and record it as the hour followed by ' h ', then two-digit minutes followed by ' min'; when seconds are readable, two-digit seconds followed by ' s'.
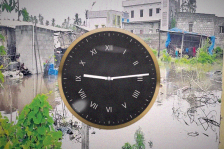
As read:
9 h 14 min
